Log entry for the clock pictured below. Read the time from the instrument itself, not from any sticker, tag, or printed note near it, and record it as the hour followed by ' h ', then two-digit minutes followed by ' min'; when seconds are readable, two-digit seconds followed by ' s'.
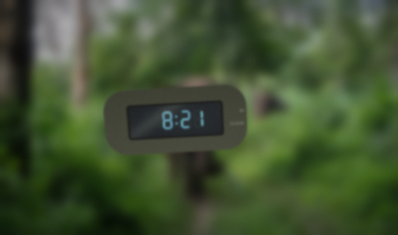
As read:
8 h 21 min
